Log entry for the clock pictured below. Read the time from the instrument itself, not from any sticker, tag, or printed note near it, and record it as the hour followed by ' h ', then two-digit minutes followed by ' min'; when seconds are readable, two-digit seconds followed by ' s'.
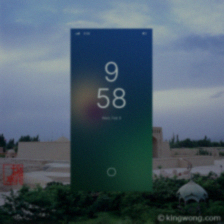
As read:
9 h 58 min
